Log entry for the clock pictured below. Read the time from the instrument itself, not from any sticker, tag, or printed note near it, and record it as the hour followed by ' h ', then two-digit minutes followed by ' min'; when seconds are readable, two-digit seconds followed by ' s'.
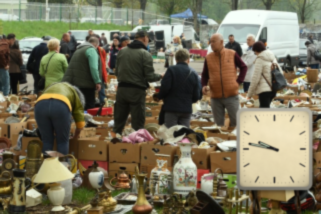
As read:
9 h 47 min
